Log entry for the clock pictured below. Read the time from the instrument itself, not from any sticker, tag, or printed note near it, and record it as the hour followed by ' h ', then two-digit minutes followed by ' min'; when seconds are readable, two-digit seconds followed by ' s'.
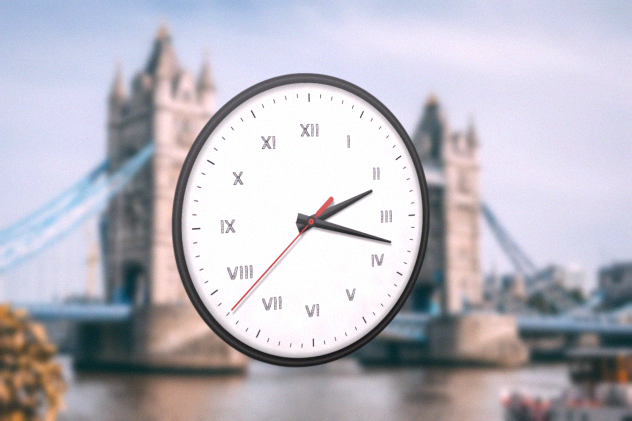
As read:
2 h 17 min 38 s
